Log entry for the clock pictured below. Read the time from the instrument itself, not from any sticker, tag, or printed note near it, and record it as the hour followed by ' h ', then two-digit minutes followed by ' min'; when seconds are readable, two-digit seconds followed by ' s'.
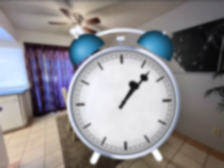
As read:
1 h 07 min
